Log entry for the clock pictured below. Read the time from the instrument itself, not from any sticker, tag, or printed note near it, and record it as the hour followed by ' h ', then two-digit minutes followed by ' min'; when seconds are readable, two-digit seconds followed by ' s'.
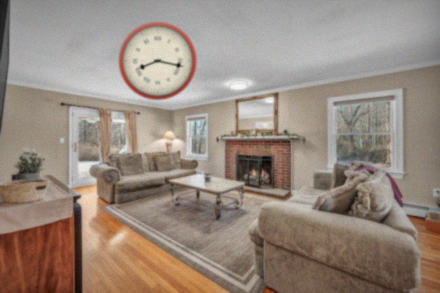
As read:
8 h 17 min
